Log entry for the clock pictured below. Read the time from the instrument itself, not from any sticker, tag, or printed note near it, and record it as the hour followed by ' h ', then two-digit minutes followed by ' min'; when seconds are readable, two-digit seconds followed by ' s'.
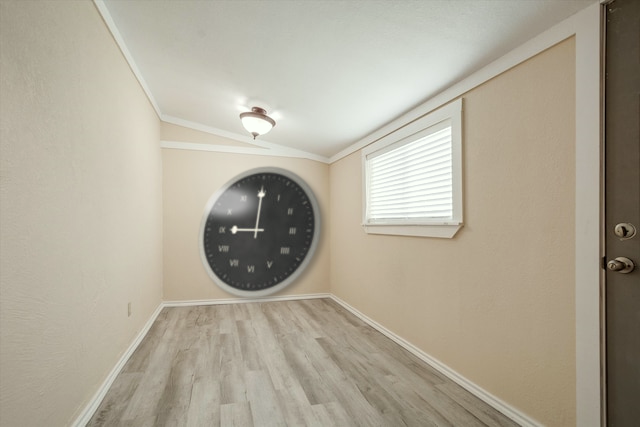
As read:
9 h 00 min
